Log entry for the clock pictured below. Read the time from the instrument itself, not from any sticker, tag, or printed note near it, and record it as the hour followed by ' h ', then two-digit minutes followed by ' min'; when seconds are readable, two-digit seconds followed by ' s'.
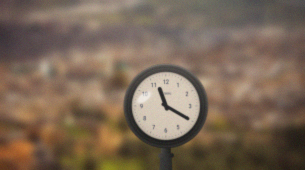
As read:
11 h 20 min
